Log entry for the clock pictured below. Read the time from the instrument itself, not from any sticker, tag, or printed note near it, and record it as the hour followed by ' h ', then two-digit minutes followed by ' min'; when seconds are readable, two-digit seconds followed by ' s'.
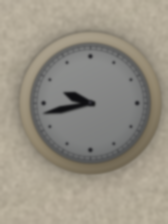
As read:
9 h 43 min
